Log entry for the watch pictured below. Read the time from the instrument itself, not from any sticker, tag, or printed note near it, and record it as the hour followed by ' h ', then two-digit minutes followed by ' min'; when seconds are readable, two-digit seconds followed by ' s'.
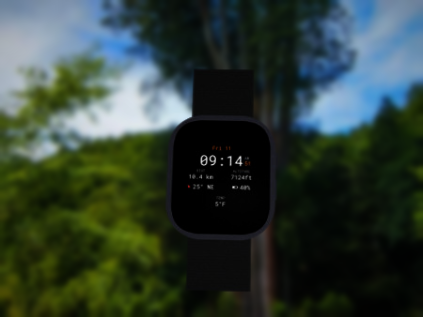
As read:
9 h 14 min
